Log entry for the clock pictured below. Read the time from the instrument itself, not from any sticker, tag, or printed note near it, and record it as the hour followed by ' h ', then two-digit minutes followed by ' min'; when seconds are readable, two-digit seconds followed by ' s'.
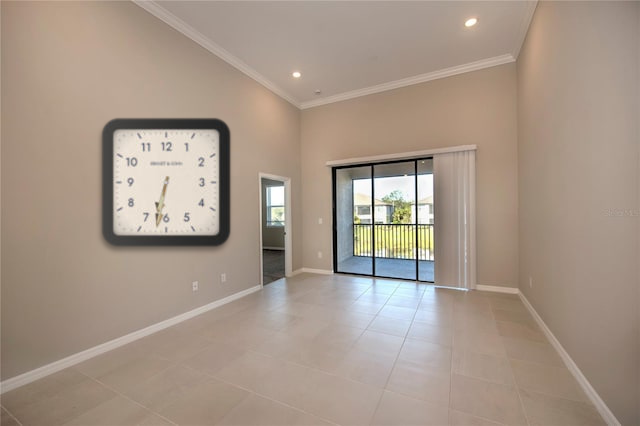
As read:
6 h 32 min
